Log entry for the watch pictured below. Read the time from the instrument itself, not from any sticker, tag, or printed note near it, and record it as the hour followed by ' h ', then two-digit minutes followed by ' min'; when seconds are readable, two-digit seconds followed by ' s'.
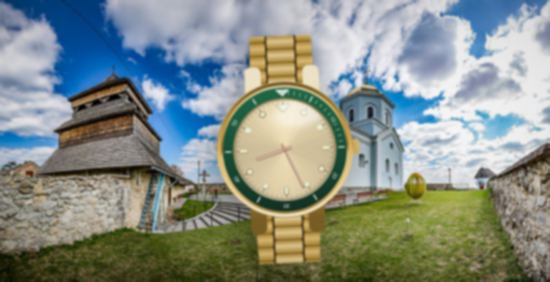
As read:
8 h 26 min
